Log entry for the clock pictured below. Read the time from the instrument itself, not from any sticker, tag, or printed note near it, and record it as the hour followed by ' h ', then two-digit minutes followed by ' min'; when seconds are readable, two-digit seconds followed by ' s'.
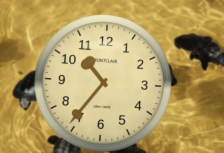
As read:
10 h 36 min
